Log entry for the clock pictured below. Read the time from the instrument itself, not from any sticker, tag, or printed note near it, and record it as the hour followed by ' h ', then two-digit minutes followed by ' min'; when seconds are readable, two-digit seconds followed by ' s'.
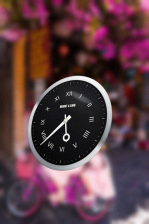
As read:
5 h 38 min
